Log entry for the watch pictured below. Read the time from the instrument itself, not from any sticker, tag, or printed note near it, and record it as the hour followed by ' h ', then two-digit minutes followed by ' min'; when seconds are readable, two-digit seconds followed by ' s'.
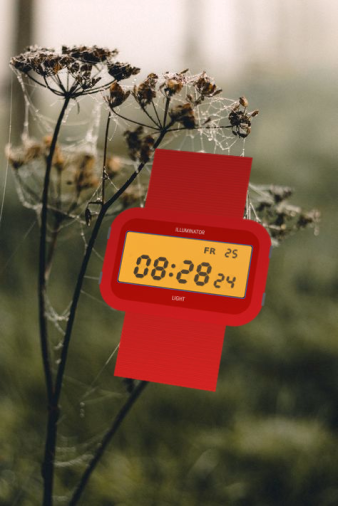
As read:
8 h 28 min 24 s
